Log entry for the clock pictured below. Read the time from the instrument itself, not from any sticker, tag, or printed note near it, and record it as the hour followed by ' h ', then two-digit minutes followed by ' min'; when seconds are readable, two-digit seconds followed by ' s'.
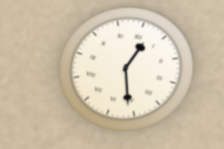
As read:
12 h 26 min
